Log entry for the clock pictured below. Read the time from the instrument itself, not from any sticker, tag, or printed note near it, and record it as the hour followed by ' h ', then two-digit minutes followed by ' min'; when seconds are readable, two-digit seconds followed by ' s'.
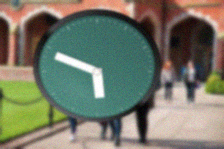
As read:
5 h 49 min
